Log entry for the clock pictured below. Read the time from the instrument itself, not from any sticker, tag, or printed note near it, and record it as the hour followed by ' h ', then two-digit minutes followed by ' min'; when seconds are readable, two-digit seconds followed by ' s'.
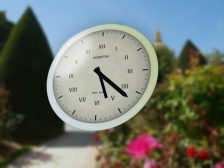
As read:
5 h 22 min
